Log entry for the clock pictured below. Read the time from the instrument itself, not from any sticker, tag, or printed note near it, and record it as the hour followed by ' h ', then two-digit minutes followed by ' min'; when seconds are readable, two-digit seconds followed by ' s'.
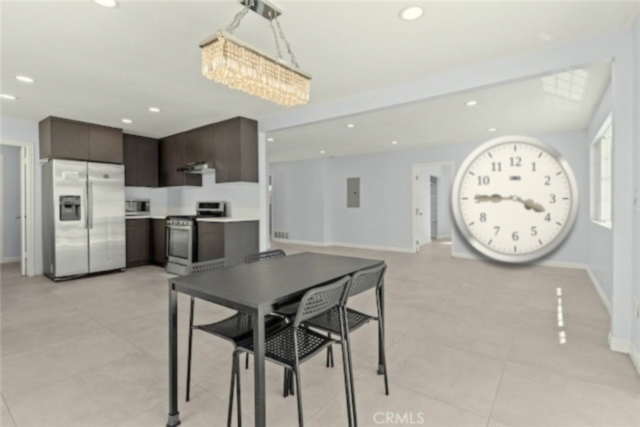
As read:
3 h 45 min
